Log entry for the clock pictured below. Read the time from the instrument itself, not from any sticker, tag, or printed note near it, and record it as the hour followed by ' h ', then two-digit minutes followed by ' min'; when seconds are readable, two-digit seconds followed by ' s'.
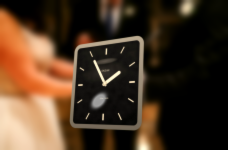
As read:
1 h 55 min
